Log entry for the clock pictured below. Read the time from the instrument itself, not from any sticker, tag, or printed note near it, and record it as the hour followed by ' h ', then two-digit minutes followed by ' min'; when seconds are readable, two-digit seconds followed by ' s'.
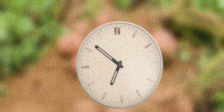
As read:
6 h 52 min
